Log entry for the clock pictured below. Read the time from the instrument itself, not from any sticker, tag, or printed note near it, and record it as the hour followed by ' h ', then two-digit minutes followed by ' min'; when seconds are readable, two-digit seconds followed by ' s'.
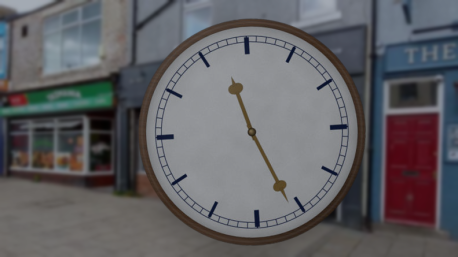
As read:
11 h 26 min
